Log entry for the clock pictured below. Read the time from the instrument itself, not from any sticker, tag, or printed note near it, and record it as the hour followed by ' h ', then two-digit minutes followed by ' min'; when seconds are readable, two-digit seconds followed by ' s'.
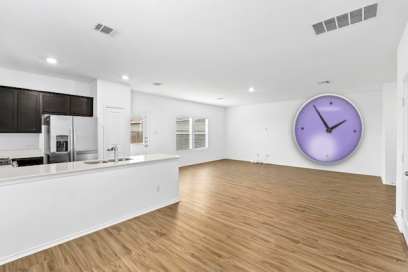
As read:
1 h 54 min
